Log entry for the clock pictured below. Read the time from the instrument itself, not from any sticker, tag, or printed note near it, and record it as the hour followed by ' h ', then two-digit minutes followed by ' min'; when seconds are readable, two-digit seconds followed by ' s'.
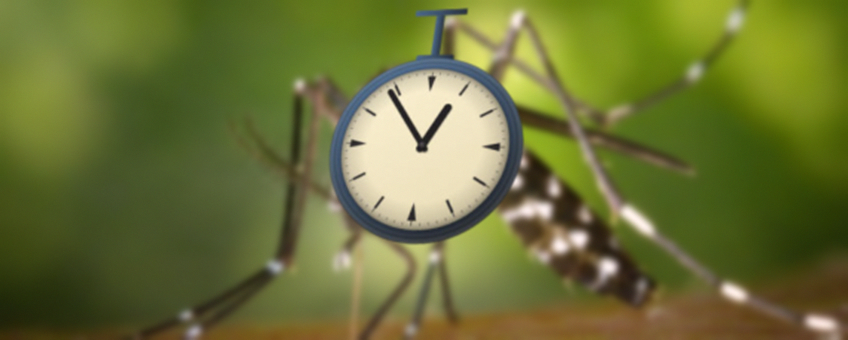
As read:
12 h 54 min
